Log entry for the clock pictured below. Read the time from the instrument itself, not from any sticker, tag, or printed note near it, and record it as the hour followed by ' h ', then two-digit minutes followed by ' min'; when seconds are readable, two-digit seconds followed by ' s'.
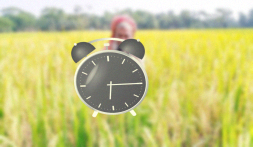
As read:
6 h 15 min
